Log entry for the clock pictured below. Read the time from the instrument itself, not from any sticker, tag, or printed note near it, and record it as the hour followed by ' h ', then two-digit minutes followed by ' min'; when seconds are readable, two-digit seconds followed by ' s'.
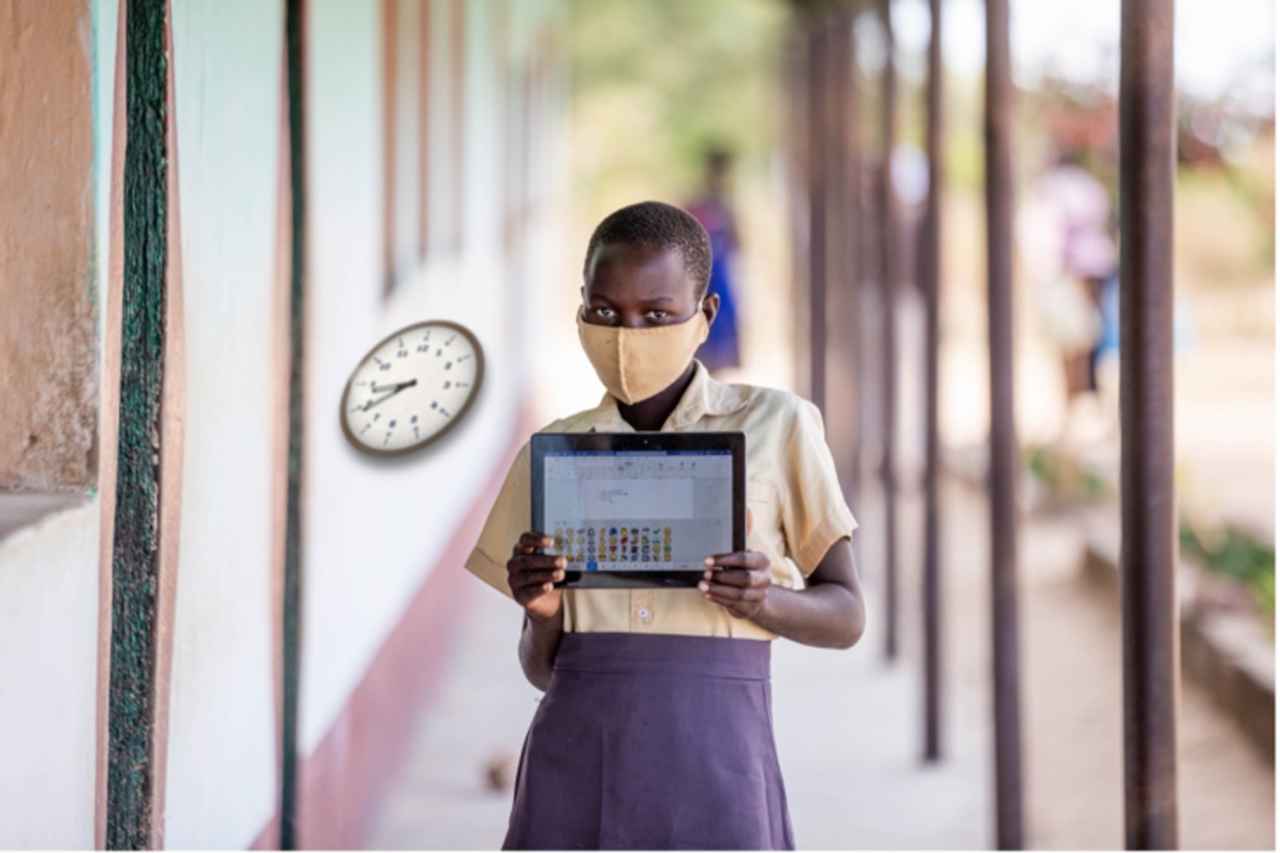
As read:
8 h 39 min
